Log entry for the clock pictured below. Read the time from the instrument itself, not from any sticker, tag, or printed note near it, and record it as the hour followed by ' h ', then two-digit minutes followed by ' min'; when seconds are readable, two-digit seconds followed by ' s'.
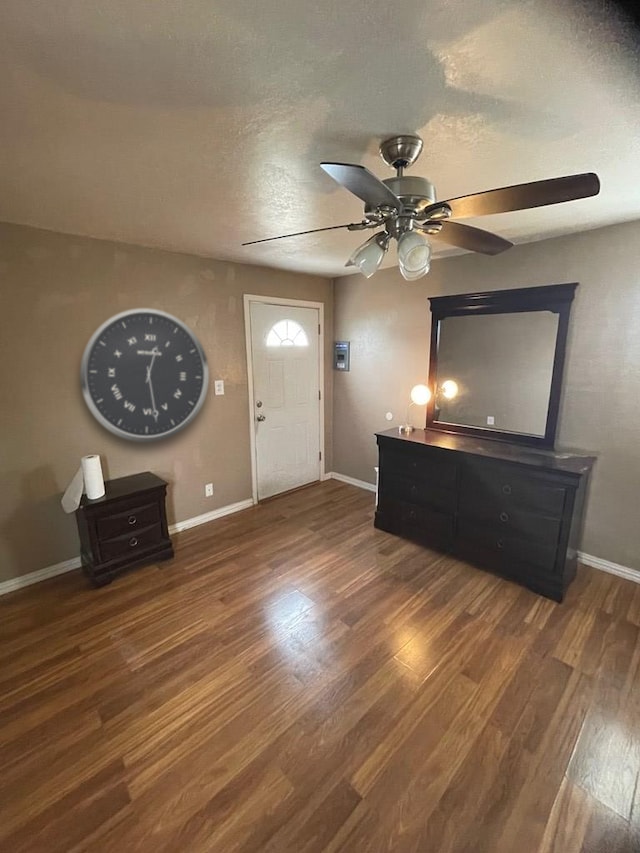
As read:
12 h 28 min
